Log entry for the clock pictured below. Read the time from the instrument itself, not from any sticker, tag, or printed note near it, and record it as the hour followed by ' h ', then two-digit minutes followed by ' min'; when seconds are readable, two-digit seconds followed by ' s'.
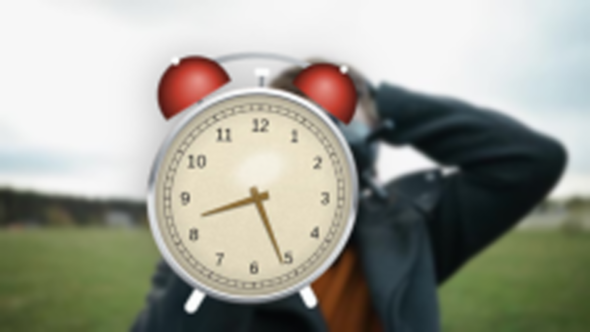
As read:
8 h 26 min
